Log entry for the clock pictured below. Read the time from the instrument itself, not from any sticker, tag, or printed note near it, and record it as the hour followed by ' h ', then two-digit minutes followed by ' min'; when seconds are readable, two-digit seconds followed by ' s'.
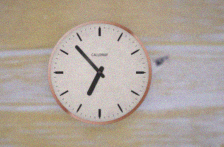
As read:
6 h 53 min
